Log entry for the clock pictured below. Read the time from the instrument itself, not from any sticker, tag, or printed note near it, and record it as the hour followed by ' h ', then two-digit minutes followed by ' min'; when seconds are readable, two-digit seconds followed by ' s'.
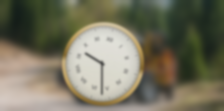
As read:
9 h 27 min
